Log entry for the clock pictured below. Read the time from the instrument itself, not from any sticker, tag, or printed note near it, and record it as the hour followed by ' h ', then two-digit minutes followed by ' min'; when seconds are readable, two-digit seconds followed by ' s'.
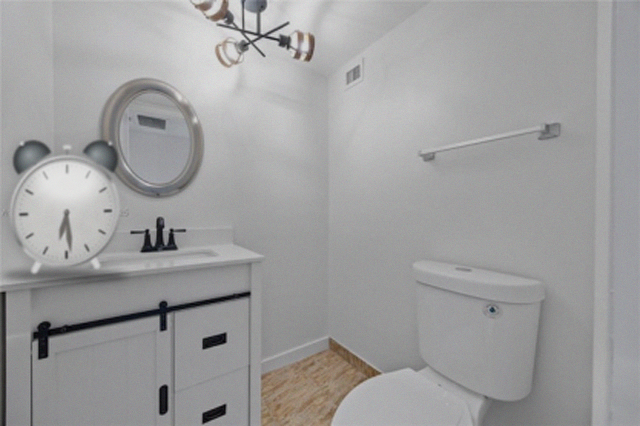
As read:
6 h 29 min
